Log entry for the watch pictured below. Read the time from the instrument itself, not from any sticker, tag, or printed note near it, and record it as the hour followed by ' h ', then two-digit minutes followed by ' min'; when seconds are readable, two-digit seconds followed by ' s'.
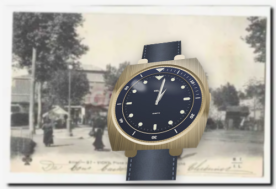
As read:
1 h 02 min
